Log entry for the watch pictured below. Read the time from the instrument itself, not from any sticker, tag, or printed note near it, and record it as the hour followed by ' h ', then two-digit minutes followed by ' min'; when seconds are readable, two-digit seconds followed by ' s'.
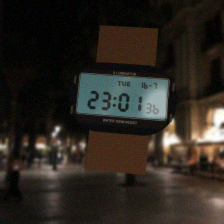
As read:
23 h 01 min 36 s
